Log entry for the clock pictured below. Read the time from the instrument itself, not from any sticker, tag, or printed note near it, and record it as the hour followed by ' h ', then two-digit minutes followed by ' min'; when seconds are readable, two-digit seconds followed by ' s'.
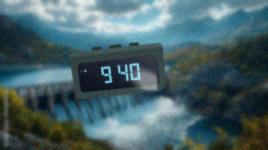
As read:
9 h 40 min
